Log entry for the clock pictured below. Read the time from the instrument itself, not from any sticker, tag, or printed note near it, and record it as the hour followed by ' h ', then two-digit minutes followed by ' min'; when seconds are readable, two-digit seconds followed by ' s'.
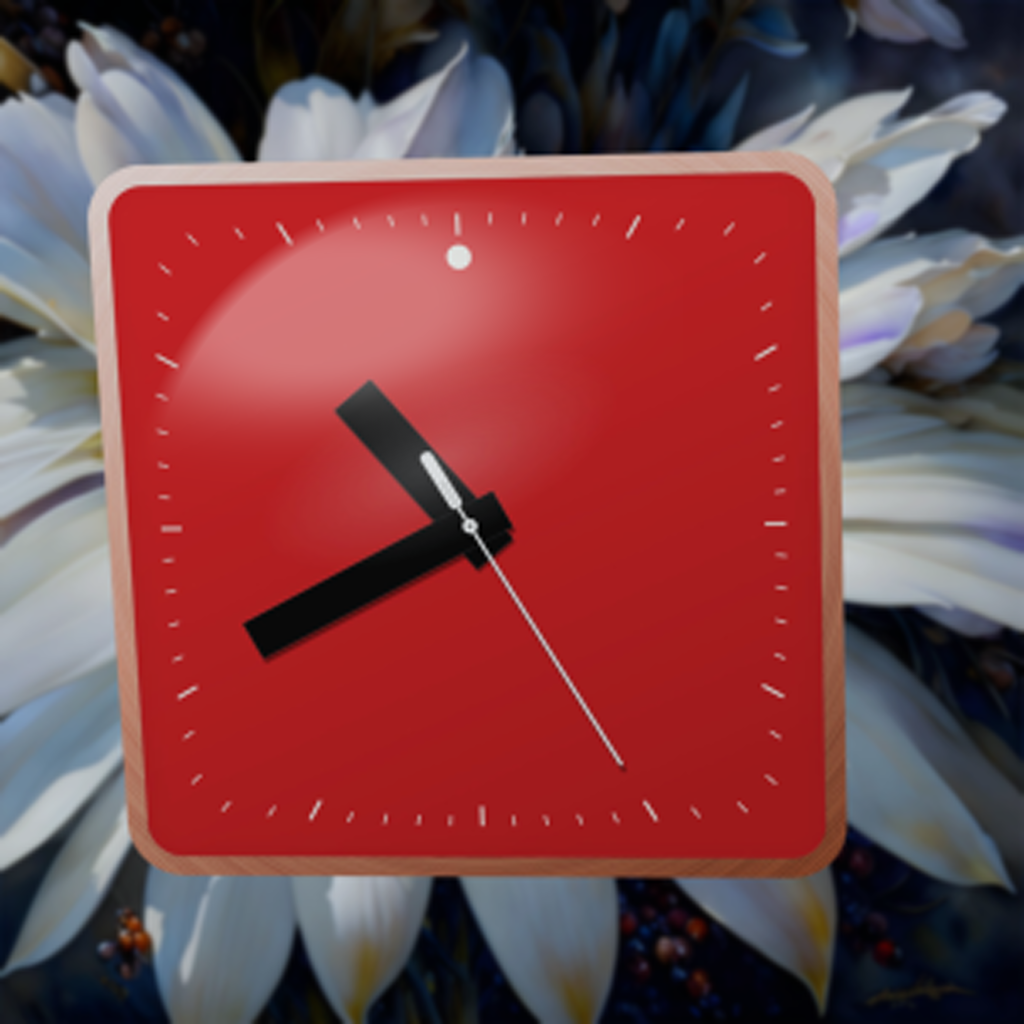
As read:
10 h 40 min 25 s
